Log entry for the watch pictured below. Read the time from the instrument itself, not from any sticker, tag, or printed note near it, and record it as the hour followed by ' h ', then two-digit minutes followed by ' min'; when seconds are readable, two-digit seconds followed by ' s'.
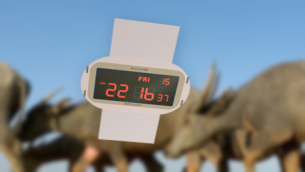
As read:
22 h 16 min 37 s
